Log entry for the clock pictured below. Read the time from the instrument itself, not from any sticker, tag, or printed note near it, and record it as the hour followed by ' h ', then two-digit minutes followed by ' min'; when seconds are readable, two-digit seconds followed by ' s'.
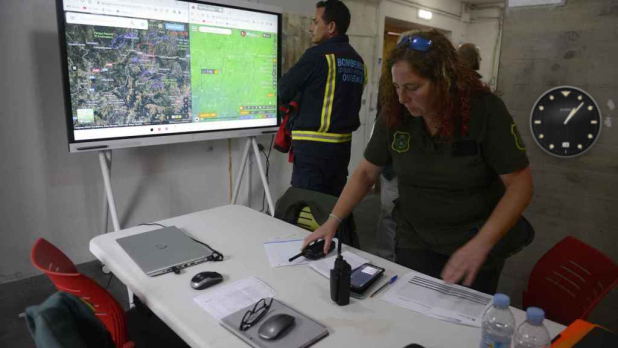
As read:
1 h 07 min
